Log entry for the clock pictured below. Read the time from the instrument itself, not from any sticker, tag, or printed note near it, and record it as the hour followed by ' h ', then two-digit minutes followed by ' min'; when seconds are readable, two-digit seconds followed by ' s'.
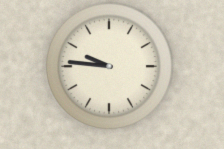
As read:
9 h 46 min
